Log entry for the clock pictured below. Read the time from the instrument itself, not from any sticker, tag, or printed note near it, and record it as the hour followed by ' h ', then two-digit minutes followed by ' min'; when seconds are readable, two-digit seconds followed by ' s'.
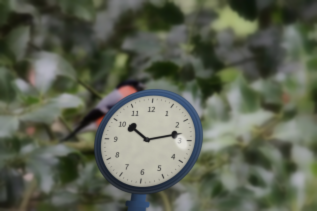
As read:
10 h 13 min
